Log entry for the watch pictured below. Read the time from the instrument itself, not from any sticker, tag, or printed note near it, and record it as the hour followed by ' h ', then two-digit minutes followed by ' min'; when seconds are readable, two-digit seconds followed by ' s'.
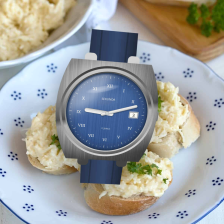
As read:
9 h 12 min
